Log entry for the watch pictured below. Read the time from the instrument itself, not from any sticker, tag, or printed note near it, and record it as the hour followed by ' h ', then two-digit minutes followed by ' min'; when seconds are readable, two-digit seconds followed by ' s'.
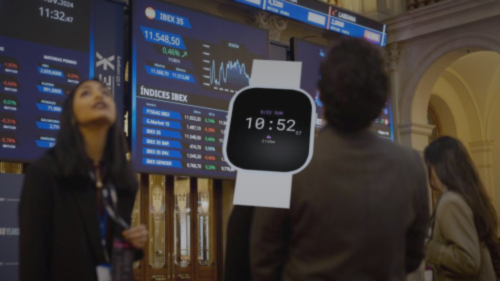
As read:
10 h 52 min
